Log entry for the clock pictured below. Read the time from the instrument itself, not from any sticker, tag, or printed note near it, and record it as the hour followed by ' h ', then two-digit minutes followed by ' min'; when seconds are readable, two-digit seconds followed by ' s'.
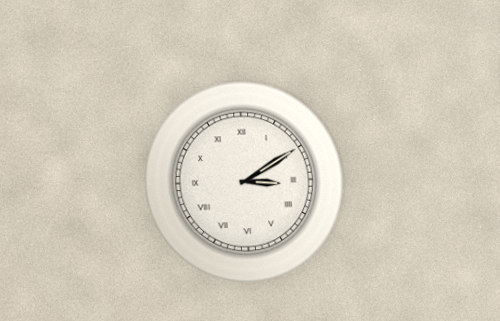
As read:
3 h 10 min
